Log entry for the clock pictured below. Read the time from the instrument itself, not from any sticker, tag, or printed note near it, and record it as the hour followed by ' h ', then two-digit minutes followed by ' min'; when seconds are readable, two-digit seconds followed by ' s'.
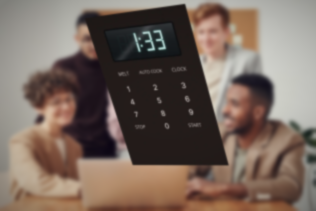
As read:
1 h 33 min
